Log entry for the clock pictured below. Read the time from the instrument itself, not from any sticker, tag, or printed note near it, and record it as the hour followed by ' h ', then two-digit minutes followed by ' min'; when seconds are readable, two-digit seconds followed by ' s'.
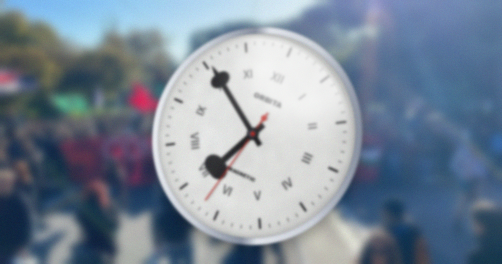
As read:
6 h 50 min 32 s
